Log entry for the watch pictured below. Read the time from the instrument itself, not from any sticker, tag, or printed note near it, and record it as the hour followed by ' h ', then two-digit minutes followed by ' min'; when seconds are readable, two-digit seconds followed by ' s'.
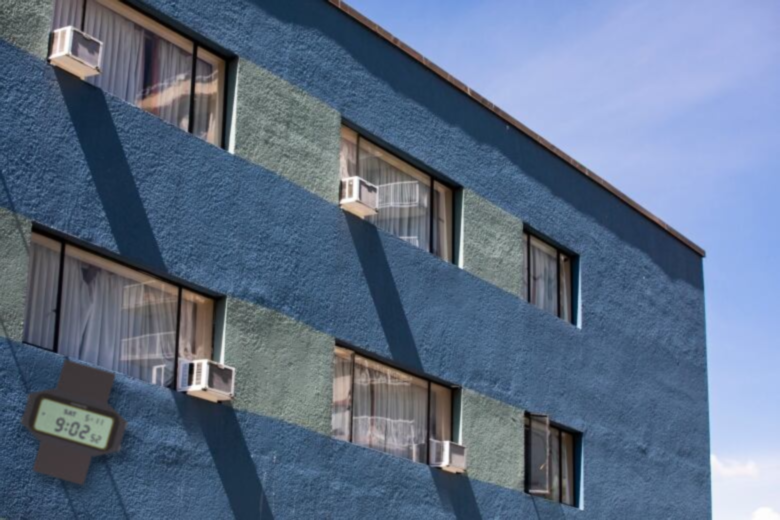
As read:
9 h 02 min
